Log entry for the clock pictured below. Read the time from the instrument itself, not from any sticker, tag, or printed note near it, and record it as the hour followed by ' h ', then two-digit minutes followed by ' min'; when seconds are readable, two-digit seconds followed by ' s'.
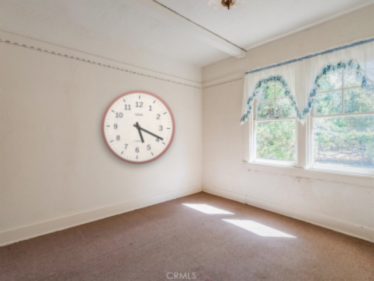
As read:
5 h 19 min
